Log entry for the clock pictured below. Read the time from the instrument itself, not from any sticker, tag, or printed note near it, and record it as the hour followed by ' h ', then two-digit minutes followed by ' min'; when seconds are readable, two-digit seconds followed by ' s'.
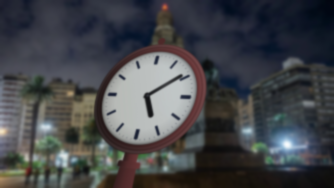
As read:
5 h 09 min
